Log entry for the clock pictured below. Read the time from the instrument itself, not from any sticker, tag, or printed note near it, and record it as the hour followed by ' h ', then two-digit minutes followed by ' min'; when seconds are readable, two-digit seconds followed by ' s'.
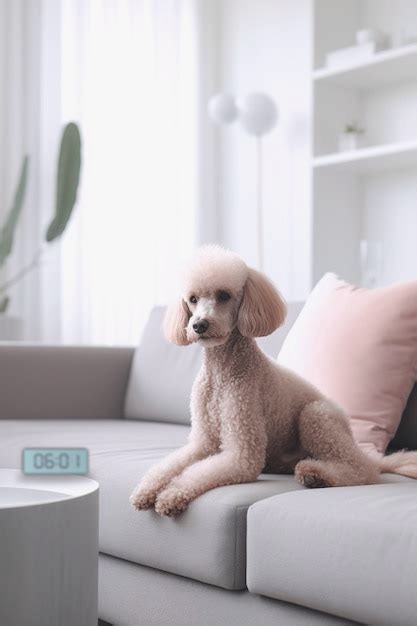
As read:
6 h 01 min
